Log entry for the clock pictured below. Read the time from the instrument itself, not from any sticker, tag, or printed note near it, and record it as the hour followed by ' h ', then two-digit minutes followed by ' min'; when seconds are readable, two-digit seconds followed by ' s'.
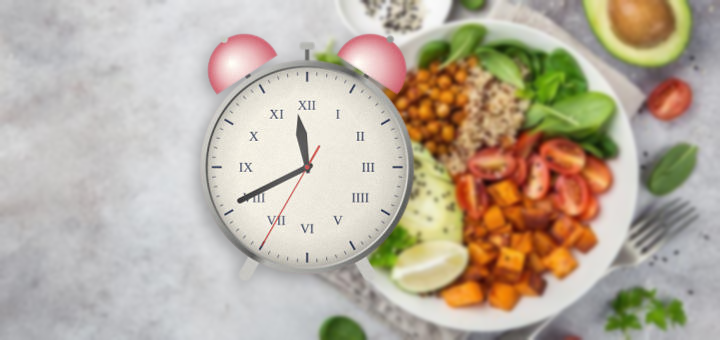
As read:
11 h 40 min 35 s
